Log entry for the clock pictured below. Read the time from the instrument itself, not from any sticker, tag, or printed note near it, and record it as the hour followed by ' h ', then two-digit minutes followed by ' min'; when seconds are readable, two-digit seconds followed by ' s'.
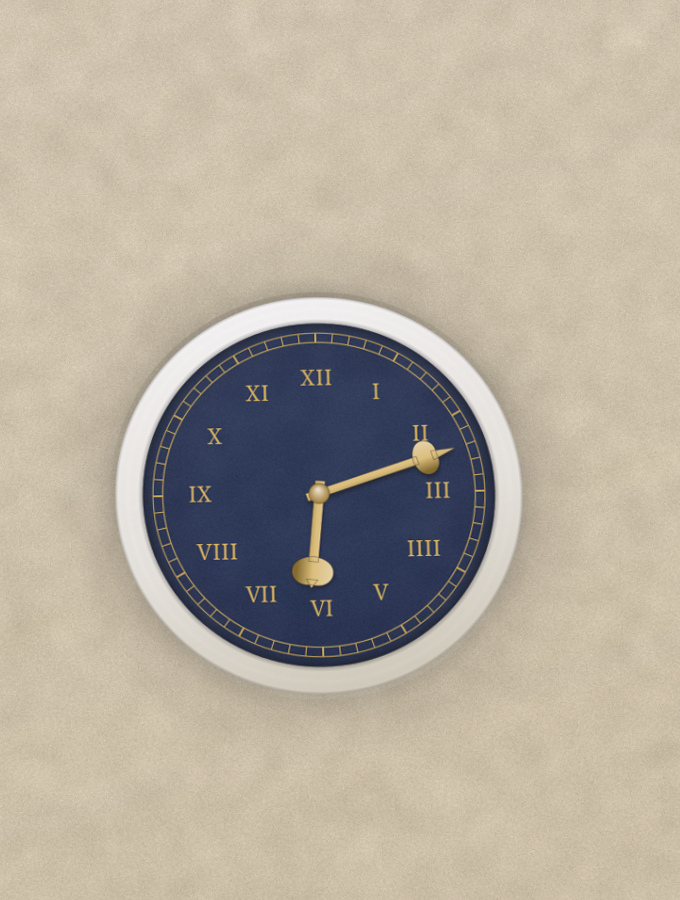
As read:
6 h 12 min
